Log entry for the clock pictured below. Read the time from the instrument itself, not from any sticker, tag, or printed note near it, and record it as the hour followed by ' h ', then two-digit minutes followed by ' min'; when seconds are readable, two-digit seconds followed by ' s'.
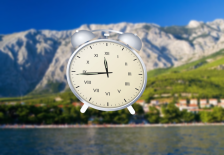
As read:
11 h 44 min
